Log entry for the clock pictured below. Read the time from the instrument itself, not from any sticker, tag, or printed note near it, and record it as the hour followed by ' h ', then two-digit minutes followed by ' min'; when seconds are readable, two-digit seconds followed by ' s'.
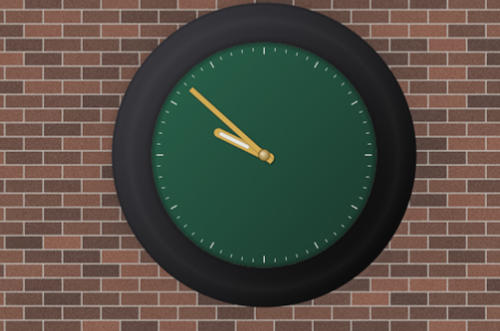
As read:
9 h 52 min
